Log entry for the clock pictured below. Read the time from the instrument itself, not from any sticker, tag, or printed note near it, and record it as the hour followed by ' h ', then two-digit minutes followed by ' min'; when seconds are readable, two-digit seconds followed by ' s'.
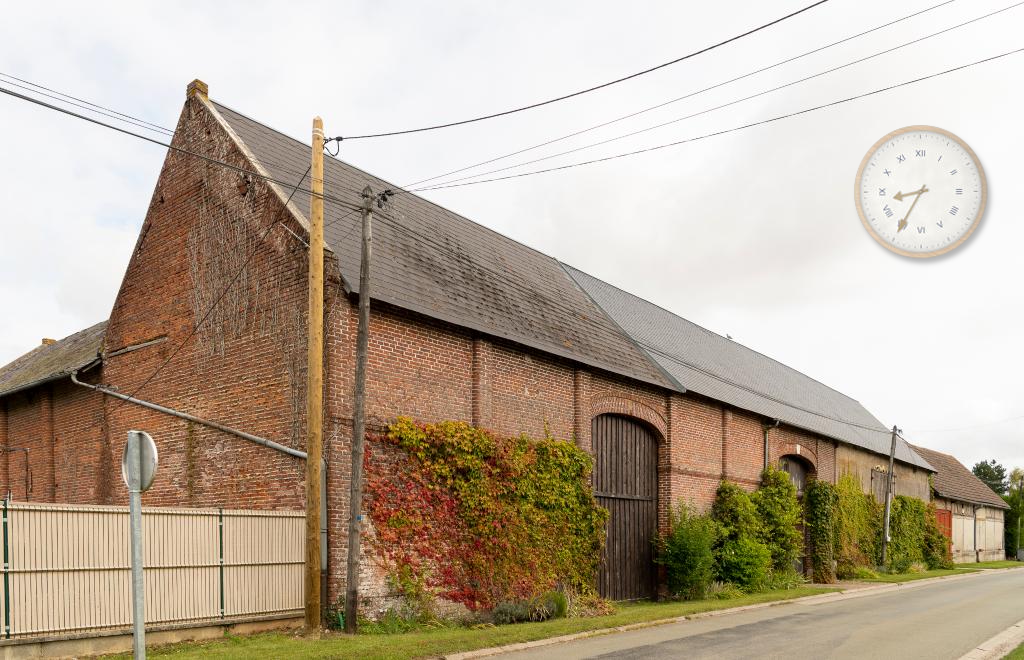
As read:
8 h 35 min
